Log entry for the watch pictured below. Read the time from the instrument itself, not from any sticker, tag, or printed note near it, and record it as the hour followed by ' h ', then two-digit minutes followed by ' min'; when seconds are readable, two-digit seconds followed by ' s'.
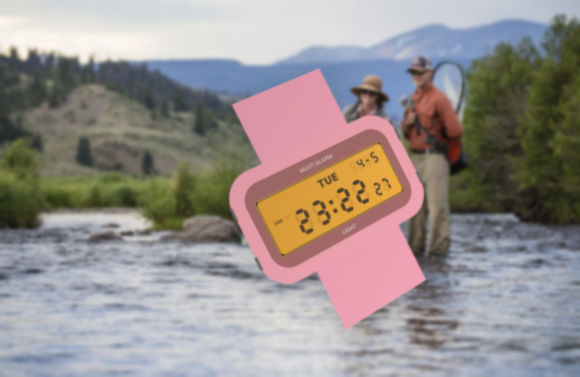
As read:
23 h 22 min 27 s
